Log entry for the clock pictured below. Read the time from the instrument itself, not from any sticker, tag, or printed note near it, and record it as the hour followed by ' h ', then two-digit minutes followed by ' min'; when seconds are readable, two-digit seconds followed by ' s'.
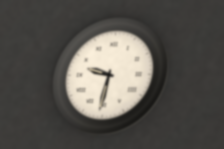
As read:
9 h 31 min
